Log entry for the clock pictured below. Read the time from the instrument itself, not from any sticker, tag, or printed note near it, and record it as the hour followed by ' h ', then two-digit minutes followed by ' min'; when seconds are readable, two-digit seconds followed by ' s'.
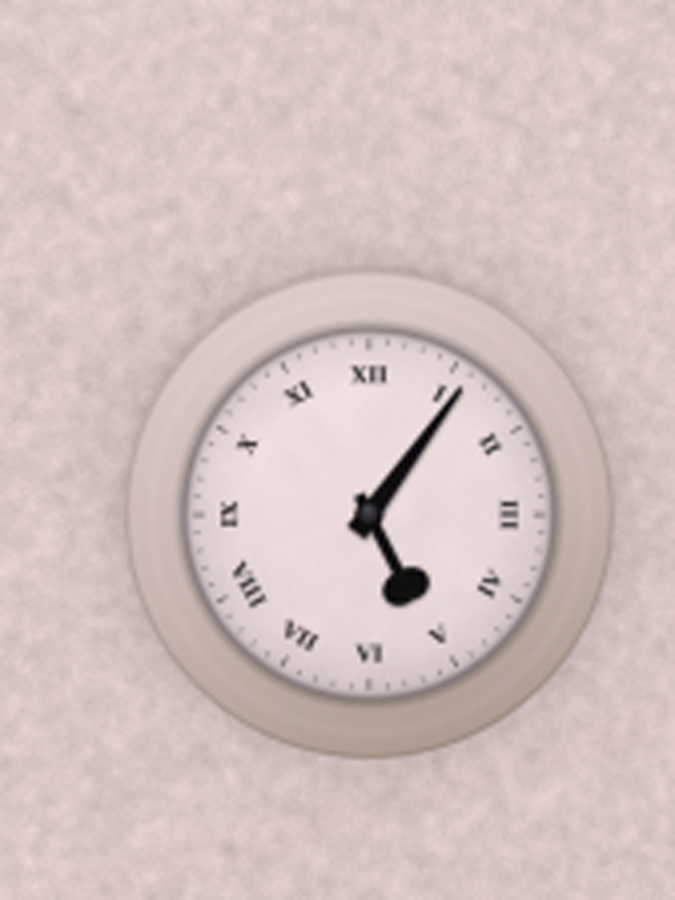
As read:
5 h 06 min
